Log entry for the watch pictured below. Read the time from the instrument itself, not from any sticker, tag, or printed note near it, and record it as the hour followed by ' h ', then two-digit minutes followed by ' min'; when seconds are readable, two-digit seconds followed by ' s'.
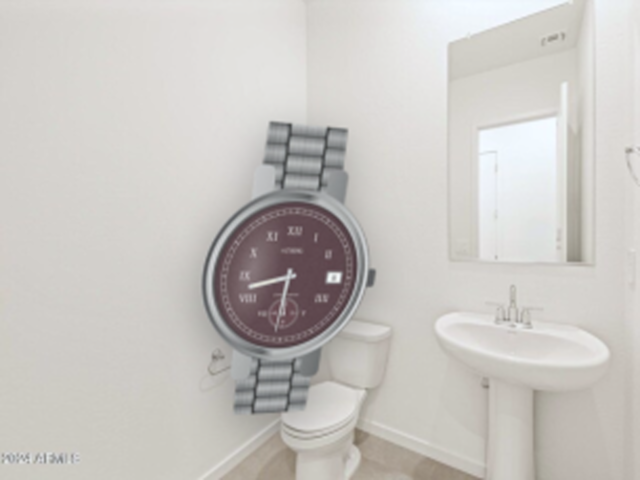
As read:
8 h 31 min
